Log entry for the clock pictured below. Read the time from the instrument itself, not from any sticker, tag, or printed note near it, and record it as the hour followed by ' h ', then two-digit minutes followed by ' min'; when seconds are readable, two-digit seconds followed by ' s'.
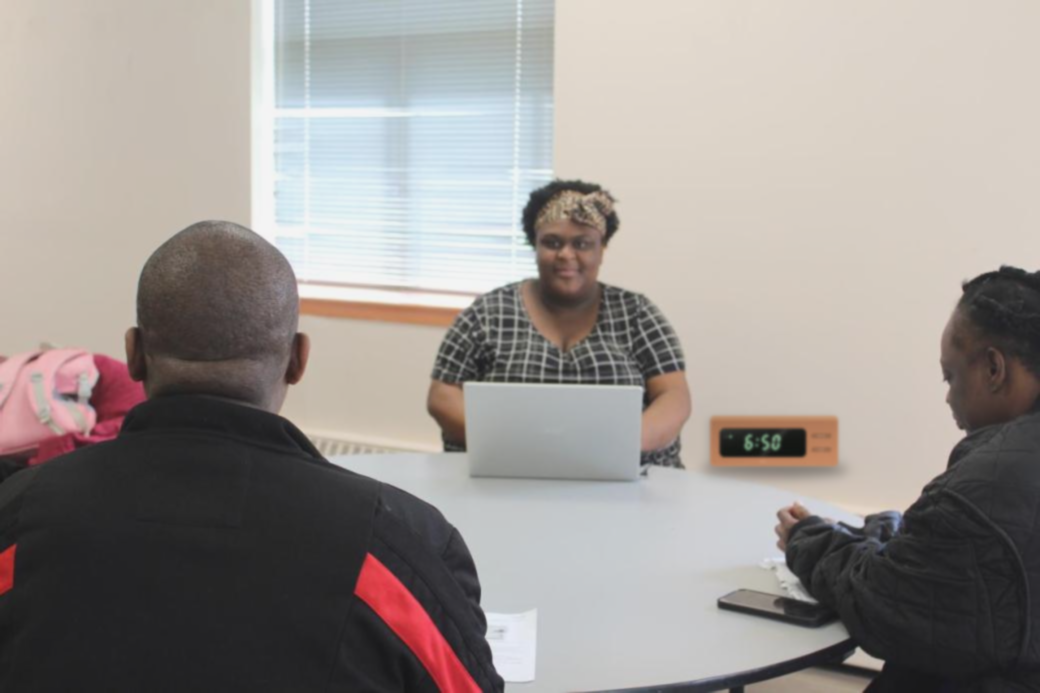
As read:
6 h 50 min
